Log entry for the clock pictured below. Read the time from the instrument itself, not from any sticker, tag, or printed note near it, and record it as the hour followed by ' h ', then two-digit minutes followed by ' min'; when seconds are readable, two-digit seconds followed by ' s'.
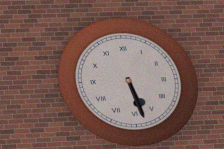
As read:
5 h 28 min
